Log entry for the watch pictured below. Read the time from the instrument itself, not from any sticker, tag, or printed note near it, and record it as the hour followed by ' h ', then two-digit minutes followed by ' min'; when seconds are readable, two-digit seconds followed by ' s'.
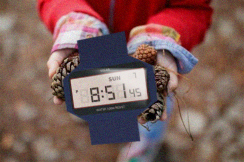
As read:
8 h 51 min 45 s
